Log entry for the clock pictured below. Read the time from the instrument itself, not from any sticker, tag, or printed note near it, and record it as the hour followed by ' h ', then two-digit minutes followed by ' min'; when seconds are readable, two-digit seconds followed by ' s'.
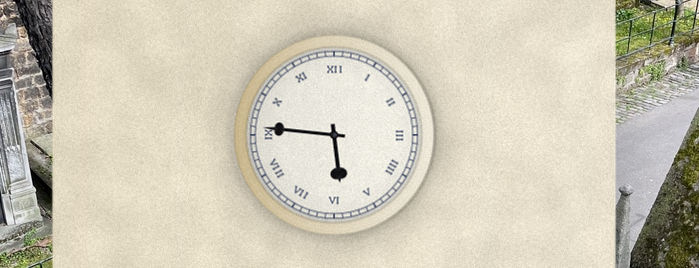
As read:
5 h 46 min
